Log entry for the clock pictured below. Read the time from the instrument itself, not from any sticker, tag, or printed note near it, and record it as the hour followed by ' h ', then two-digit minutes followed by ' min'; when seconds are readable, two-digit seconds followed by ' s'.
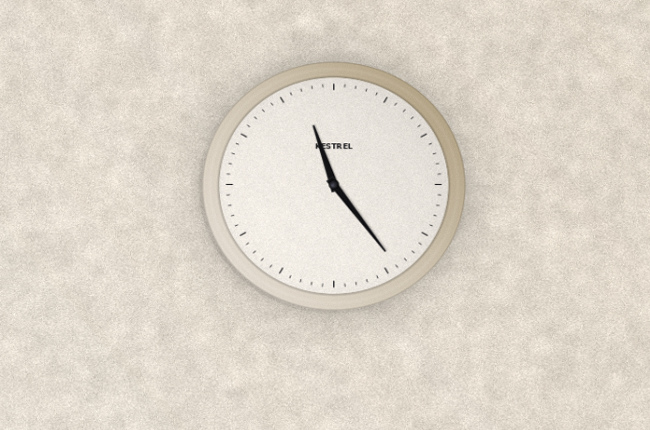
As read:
11 h 24 min
